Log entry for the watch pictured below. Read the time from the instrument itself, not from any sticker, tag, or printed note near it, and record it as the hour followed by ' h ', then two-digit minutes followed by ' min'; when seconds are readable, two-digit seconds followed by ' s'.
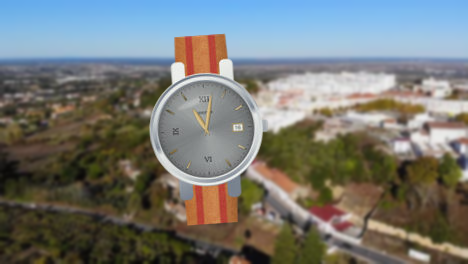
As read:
11 h 02 min
